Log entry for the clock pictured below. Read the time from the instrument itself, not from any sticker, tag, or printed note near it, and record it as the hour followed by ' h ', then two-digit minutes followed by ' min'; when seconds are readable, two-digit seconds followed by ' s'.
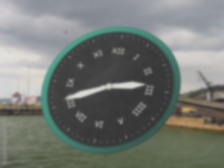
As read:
2 h 41 min
